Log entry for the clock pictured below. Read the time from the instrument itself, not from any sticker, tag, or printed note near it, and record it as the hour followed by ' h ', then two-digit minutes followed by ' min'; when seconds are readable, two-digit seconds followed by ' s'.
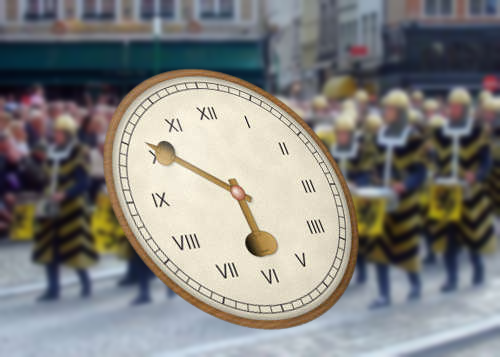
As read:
5 h 51 min
